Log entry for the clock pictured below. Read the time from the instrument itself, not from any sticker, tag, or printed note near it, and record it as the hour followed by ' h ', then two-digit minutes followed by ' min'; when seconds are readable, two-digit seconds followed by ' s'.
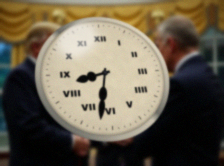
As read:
8 h 32 min
